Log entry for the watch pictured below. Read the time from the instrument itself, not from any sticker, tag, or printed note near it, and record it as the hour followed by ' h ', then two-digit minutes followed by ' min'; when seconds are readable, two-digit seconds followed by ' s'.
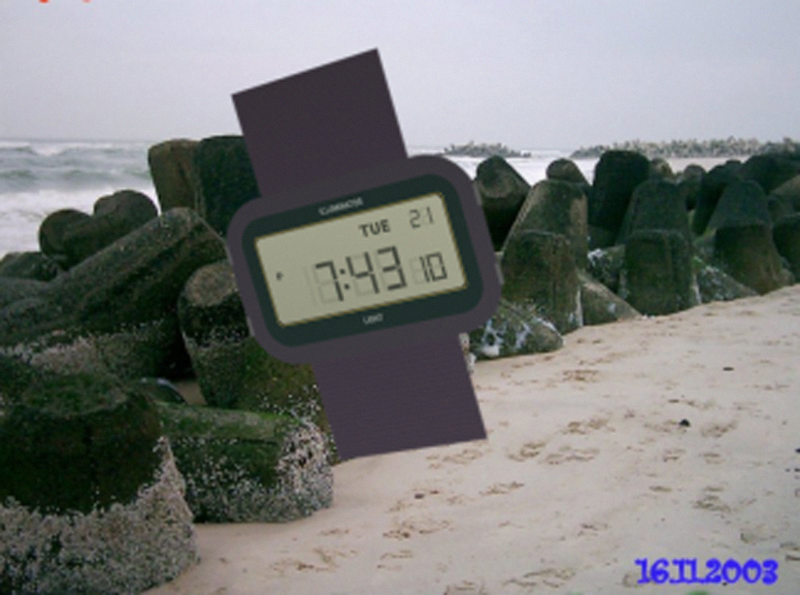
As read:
7 h 43 min 10 s
